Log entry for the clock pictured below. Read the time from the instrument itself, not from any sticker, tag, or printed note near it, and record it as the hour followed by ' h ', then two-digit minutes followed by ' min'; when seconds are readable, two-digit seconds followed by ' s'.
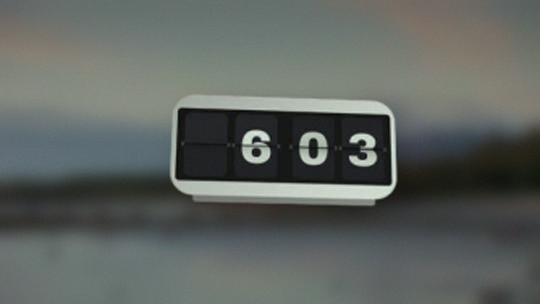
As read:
6 h 03 min
